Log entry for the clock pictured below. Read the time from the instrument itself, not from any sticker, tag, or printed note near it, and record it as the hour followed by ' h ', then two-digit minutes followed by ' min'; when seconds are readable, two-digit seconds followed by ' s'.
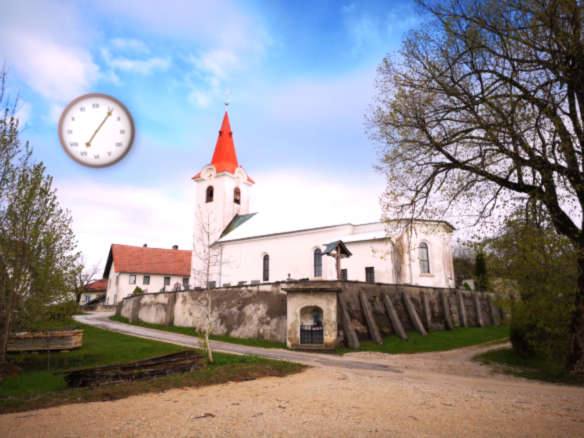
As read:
7 h 06 min
